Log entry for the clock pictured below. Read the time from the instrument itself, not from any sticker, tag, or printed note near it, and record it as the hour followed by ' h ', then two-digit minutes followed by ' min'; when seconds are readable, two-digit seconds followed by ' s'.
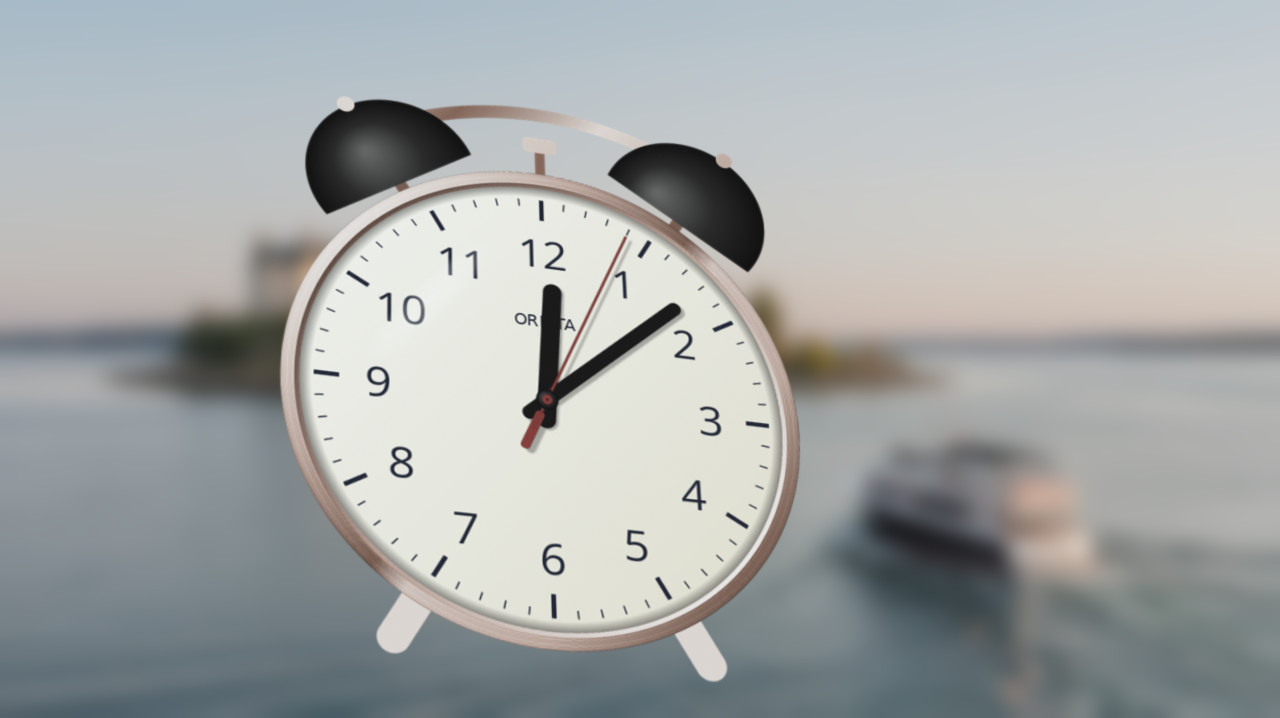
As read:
12 h 08 min 04 s
